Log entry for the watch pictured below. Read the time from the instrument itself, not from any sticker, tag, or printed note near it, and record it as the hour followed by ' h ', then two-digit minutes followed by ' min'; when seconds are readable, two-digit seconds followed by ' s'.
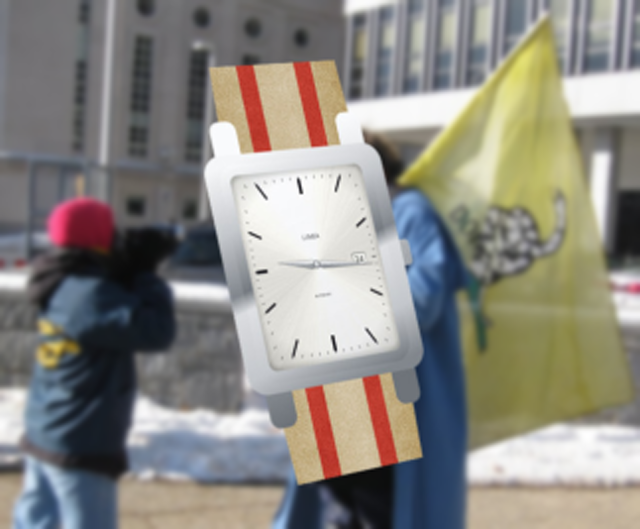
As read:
9 h 16 min
